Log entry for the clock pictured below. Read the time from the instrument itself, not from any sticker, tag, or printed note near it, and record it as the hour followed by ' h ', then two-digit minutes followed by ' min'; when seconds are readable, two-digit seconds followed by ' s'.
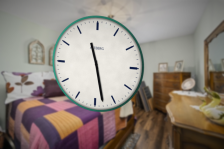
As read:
11 h 28 min
